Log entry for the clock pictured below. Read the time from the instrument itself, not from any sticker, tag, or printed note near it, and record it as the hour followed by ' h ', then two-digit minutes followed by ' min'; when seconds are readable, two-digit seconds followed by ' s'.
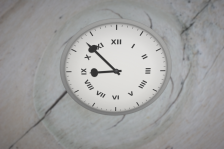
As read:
8 h 53 min
